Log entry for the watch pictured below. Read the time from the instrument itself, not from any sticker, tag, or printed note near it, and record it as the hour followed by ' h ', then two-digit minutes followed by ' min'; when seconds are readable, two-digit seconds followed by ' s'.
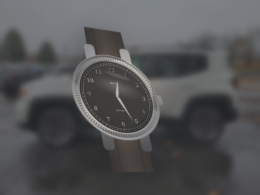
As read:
12 h 26 min
